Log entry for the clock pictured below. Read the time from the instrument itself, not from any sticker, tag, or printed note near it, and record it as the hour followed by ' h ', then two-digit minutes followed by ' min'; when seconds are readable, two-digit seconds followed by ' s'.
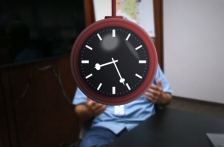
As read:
8 h 26 min
